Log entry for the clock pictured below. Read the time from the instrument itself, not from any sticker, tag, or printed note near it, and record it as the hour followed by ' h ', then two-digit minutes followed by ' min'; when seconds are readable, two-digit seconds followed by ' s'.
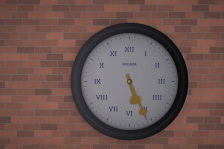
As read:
5 h 26 min
